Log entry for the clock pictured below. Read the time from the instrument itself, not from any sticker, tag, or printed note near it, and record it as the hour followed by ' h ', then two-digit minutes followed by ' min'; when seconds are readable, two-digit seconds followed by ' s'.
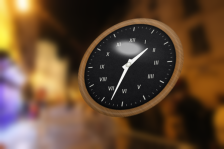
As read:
1 h 33 min
